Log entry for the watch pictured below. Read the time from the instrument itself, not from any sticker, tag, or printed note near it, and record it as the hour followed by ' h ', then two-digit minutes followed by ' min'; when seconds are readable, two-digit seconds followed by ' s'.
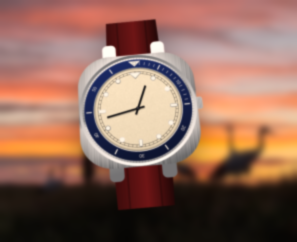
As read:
12 h 43 min
